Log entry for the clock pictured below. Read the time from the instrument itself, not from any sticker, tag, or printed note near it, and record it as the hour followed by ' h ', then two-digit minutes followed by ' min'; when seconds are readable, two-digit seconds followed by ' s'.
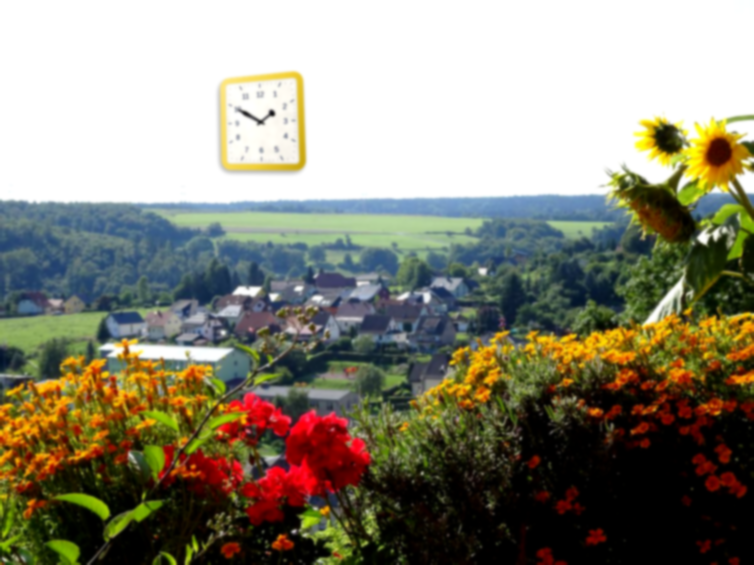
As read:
1 h 50 min
